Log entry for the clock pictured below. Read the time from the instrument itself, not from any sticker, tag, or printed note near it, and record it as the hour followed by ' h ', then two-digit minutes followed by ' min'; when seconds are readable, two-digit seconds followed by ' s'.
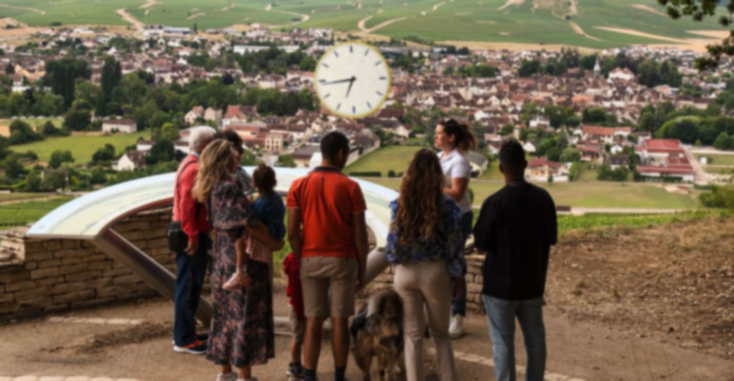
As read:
6 h 44 min
